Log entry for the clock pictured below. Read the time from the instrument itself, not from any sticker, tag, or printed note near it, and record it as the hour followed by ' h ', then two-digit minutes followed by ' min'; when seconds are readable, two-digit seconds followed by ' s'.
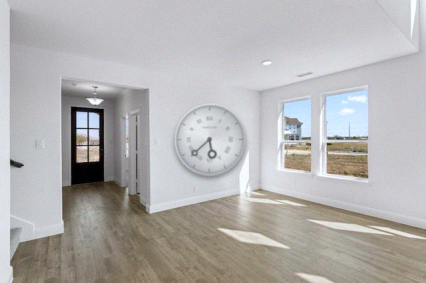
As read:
5 h 38 min
